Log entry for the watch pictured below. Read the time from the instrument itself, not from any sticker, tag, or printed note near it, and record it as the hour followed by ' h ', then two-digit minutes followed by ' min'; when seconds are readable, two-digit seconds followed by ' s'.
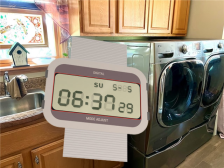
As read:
6 h 37 min 29 s
